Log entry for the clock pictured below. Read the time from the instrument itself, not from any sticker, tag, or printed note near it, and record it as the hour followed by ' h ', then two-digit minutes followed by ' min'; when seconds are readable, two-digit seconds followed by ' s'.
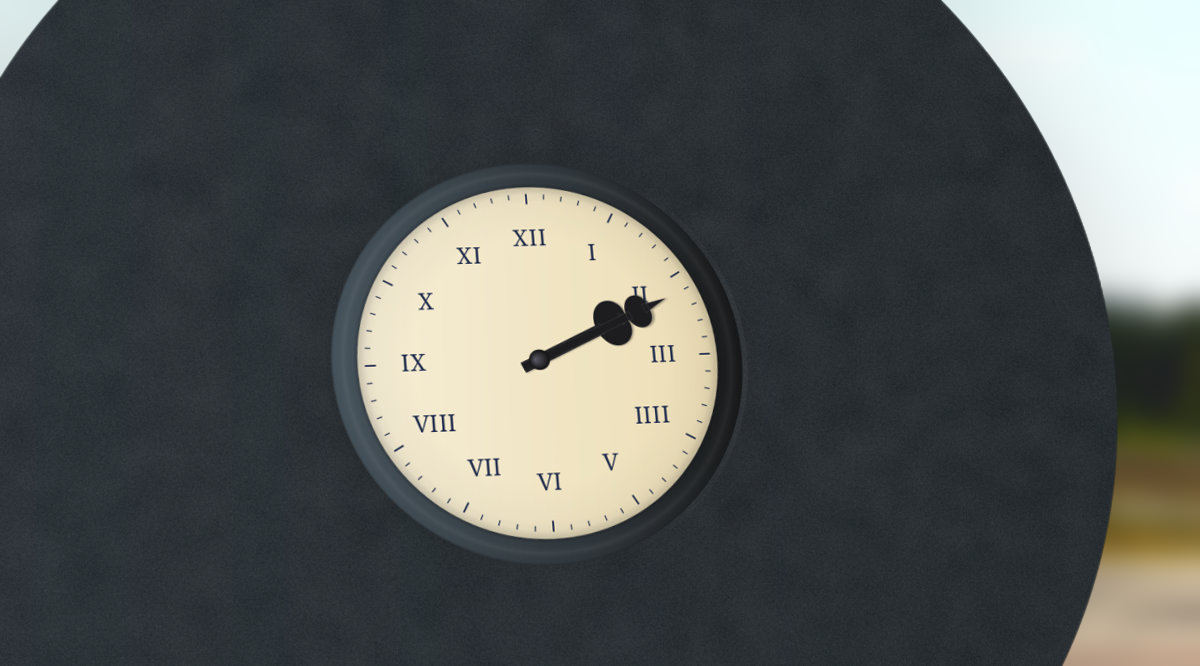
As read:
2 h 11 min
